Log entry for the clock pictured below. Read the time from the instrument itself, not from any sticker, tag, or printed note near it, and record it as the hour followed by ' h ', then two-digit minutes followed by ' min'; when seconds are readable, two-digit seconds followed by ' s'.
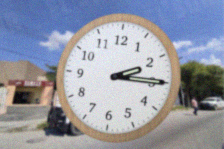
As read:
2 h 15 min
